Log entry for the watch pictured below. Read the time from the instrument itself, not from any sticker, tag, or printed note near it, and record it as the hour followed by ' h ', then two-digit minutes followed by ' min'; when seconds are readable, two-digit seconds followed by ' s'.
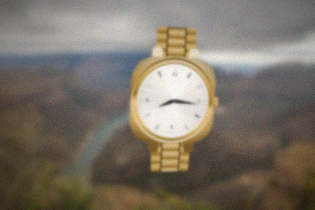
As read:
8 h 16 min
